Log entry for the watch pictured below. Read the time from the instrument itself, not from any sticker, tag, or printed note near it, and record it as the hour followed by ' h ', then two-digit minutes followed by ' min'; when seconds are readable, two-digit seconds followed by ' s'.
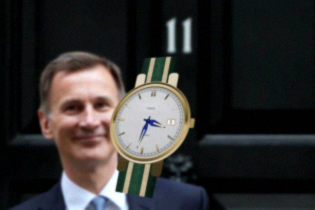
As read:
3 h 32 min
